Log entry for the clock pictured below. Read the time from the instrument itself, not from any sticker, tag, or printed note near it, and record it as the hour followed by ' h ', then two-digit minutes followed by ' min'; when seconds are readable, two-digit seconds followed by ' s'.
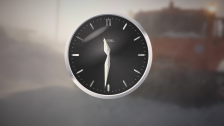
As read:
11 h 31 min
